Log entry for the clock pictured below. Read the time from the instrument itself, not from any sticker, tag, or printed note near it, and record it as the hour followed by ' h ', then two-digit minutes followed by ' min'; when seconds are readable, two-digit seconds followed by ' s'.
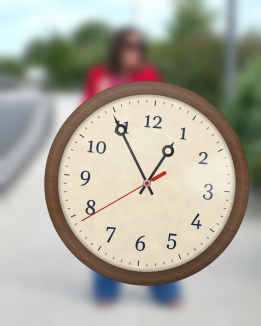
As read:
12 h 54 min 39 s
